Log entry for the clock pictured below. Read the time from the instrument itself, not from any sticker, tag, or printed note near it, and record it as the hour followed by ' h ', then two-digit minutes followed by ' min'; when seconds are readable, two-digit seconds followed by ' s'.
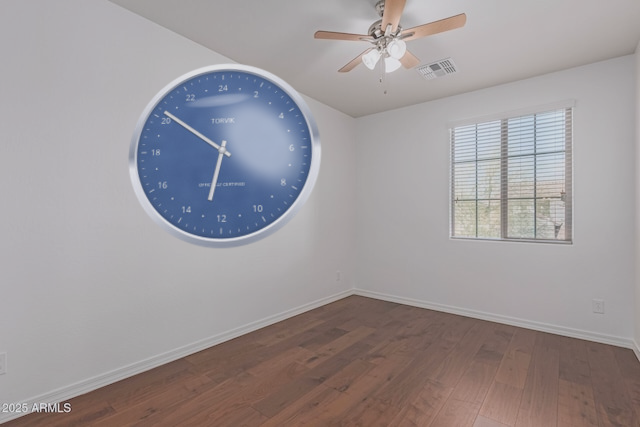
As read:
12 h 51 min
